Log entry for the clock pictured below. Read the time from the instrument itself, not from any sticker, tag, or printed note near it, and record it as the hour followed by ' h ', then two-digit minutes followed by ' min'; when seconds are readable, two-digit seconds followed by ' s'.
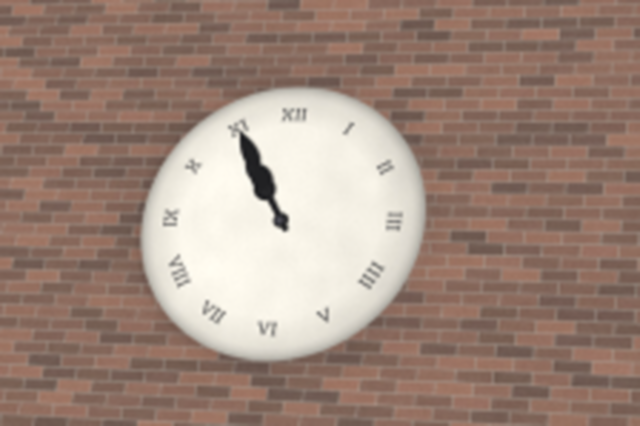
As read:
10 h 55 min
